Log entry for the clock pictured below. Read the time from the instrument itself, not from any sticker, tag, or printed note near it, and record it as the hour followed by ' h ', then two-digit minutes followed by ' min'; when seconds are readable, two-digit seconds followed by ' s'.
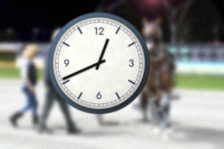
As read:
12 h 41 min
